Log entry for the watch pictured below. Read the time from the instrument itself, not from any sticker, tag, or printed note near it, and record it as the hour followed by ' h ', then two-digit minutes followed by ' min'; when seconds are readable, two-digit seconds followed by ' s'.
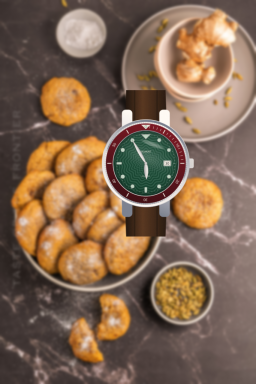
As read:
5 h 55 min
